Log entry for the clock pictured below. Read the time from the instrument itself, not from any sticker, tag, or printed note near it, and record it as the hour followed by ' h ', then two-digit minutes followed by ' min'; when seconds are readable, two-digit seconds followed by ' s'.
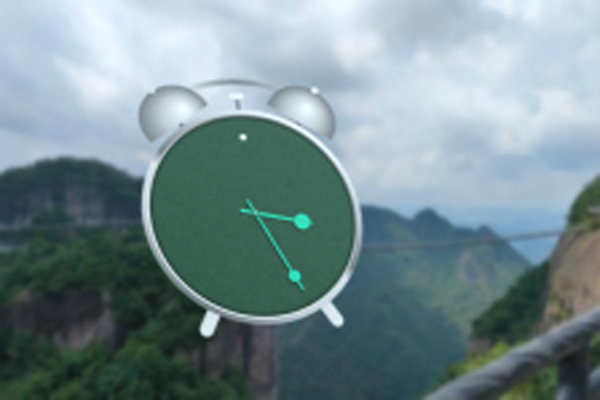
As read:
3 h 26 min
